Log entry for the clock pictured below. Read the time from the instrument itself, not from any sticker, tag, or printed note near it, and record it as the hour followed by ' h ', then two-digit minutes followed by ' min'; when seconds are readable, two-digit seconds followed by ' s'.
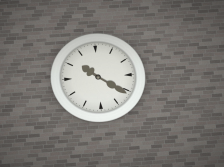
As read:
10 h 21 min
